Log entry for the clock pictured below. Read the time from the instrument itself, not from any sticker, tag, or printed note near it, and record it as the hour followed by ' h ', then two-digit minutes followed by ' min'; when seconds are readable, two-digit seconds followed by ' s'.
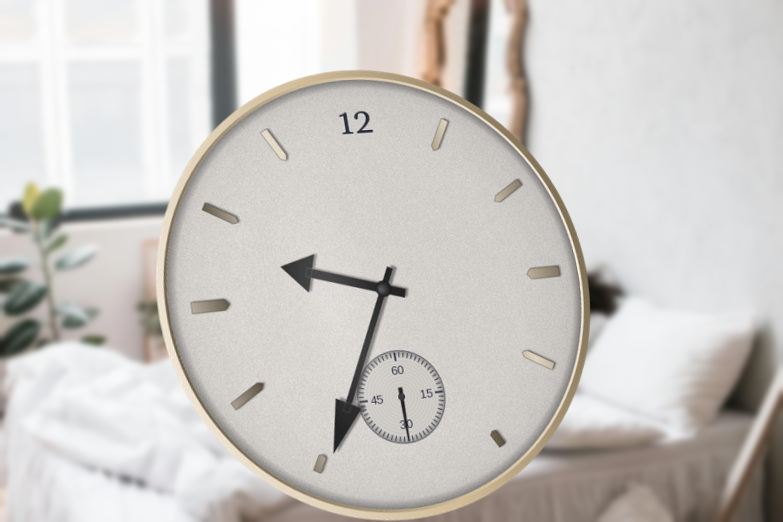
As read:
9 h 34 min 30 s
